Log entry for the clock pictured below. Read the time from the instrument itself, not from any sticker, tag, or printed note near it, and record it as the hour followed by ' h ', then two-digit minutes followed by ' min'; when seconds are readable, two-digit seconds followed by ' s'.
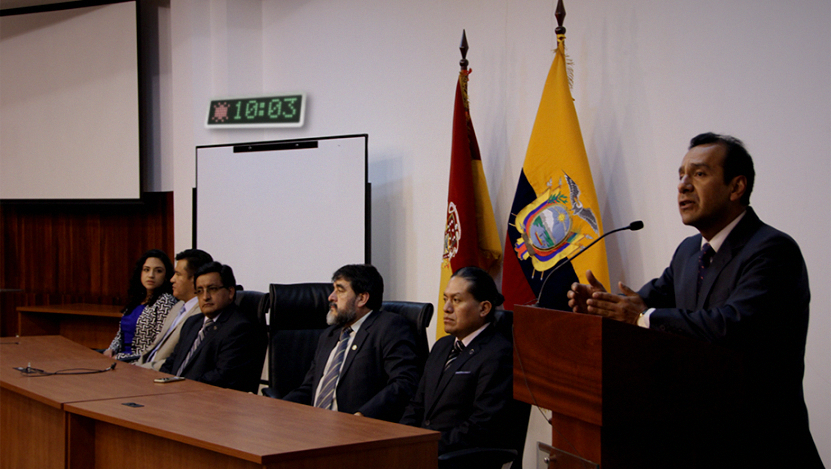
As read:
10 h 03 min
